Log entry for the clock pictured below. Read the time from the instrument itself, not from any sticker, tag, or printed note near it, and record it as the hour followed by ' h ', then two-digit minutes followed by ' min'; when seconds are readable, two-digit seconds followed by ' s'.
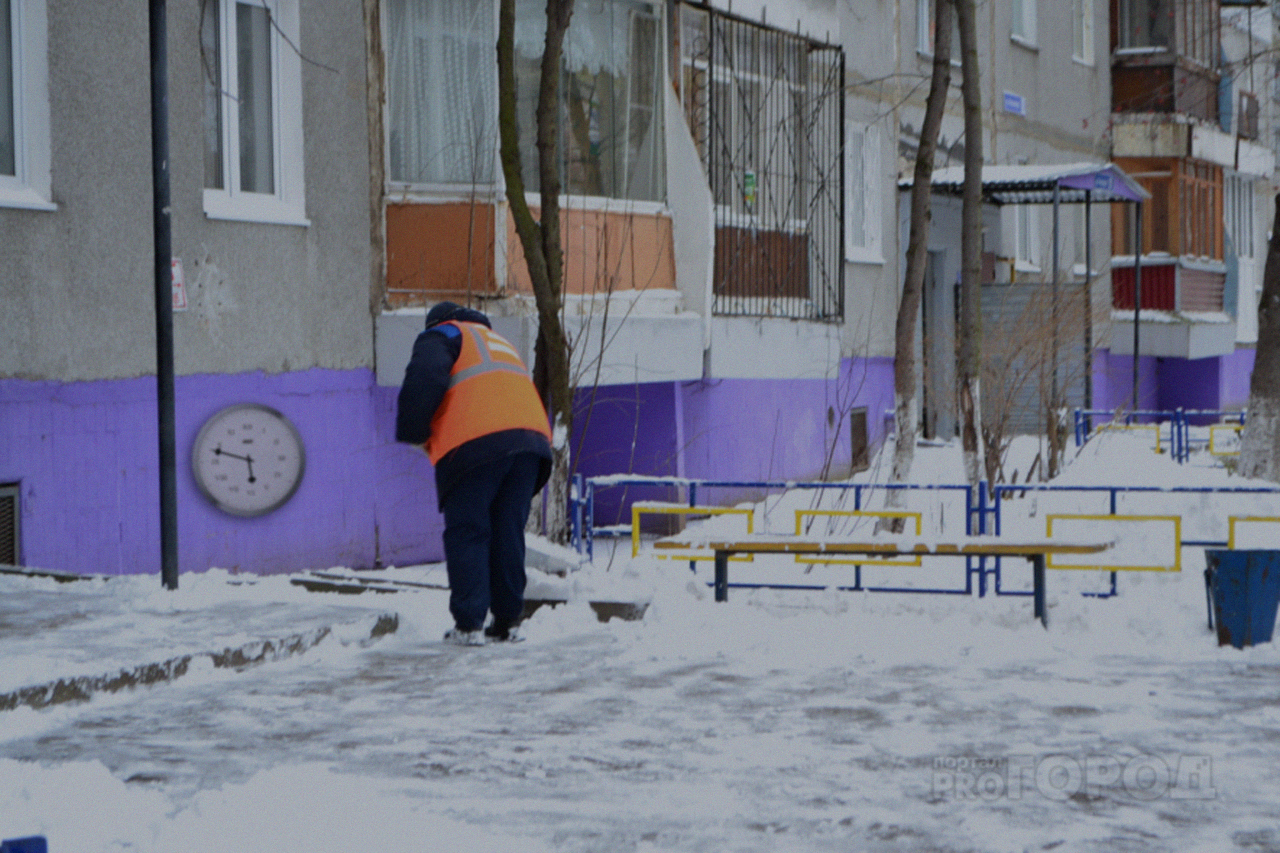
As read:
5 h 48 min
